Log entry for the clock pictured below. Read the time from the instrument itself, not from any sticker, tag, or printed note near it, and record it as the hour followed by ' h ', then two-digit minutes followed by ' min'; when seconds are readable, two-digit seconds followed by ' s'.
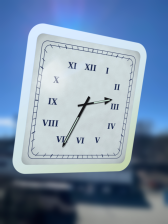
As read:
2 h 34 min
